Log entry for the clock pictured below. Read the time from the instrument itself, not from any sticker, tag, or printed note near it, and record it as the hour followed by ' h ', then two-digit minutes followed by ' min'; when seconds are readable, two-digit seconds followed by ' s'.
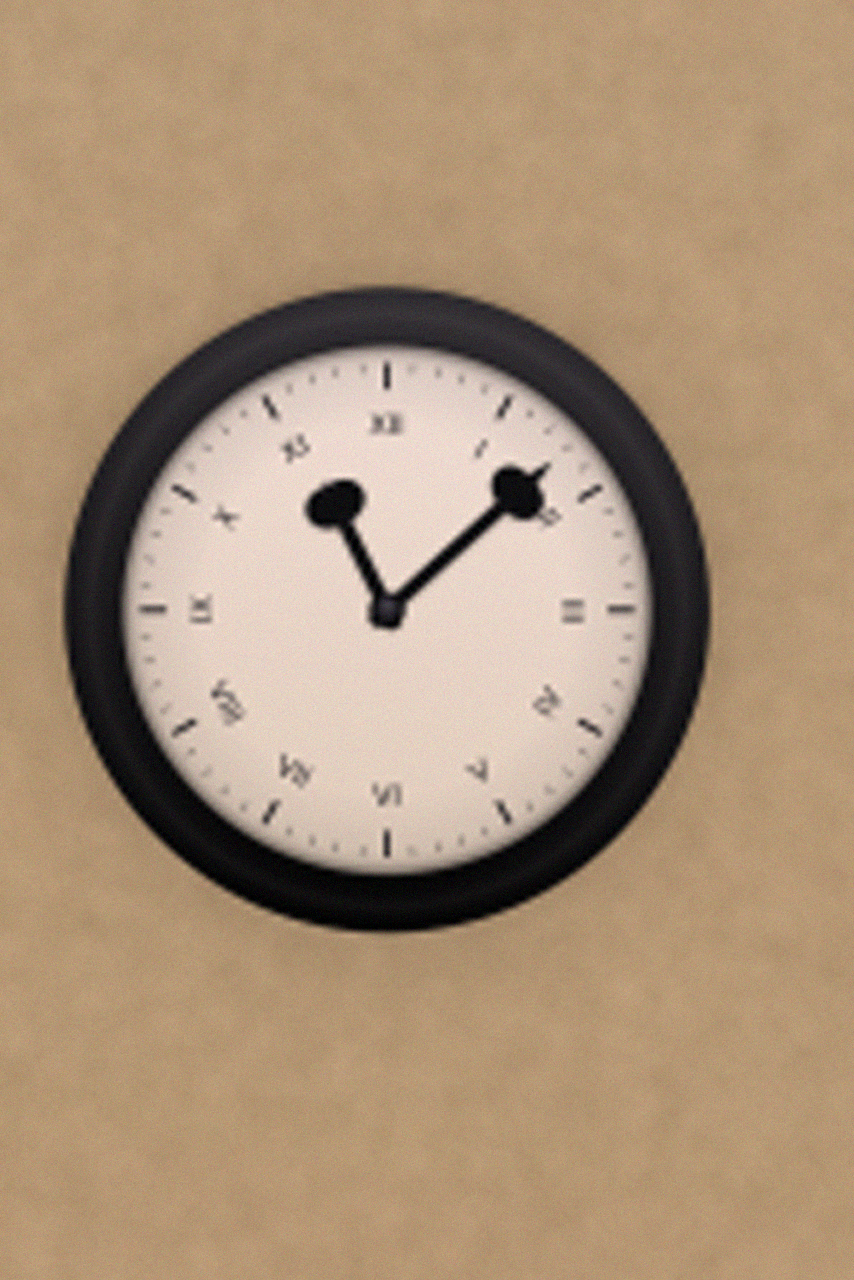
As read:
11 h 08 min
